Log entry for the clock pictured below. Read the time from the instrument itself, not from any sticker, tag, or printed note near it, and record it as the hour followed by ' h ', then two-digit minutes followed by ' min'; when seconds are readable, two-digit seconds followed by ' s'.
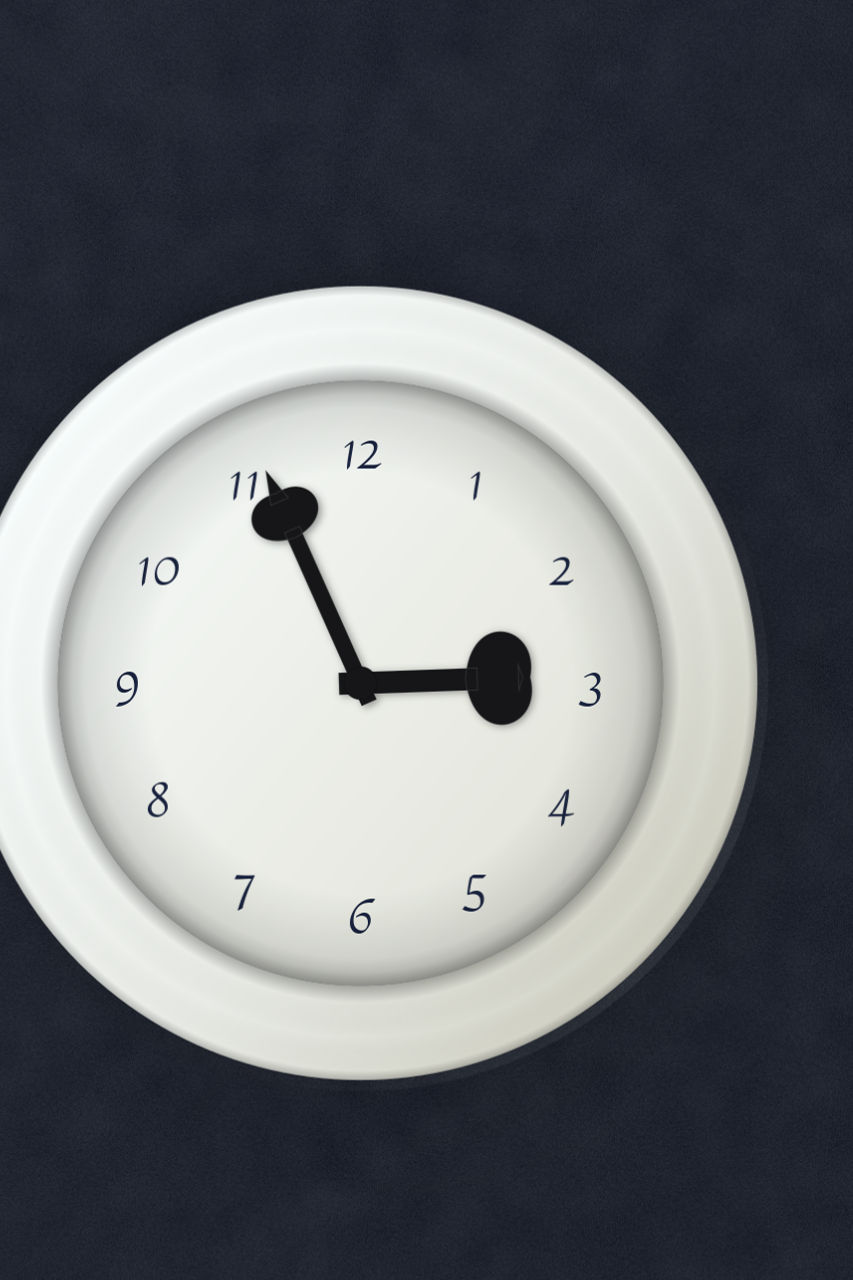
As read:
2 h 56 min
